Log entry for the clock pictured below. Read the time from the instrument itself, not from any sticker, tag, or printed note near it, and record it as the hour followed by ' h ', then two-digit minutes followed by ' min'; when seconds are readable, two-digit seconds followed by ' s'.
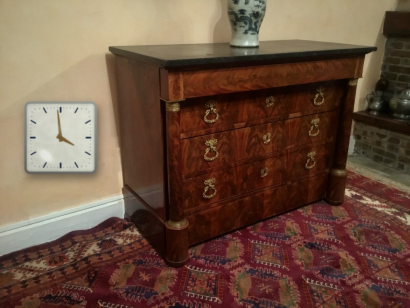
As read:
3 h 59 min
